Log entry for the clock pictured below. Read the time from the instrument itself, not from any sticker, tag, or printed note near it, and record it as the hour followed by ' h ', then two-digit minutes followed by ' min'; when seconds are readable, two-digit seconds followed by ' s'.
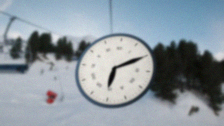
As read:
6 h 10 min
